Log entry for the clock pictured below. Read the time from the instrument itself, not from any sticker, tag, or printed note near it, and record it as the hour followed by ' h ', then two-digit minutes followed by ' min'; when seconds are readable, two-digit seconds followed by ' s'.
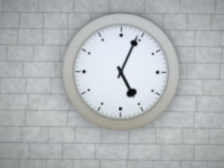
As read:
5 h 04 min
